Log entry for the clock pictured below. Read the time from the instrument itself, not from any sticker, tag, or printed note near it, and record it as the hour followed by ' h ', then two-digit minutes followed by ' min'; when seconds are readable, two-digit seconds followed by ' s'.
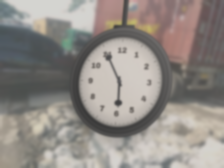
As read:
5 h 55 min
